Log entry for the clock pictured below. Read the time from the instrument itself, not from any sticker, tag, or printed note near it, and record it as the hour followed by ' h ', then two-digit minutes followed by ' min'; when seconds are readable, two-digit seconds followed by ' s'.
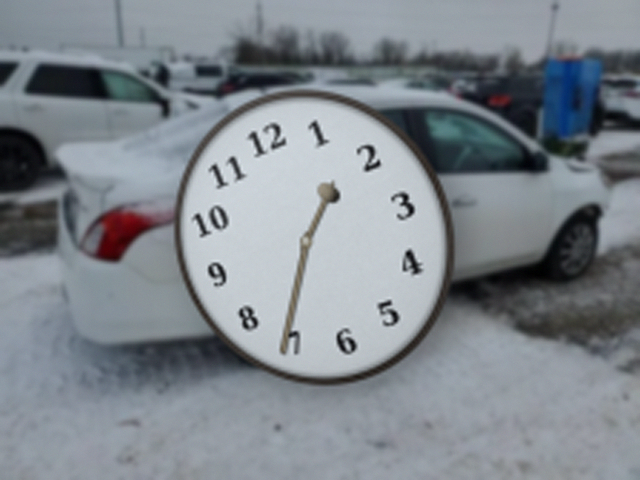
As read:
1 h 36 min
